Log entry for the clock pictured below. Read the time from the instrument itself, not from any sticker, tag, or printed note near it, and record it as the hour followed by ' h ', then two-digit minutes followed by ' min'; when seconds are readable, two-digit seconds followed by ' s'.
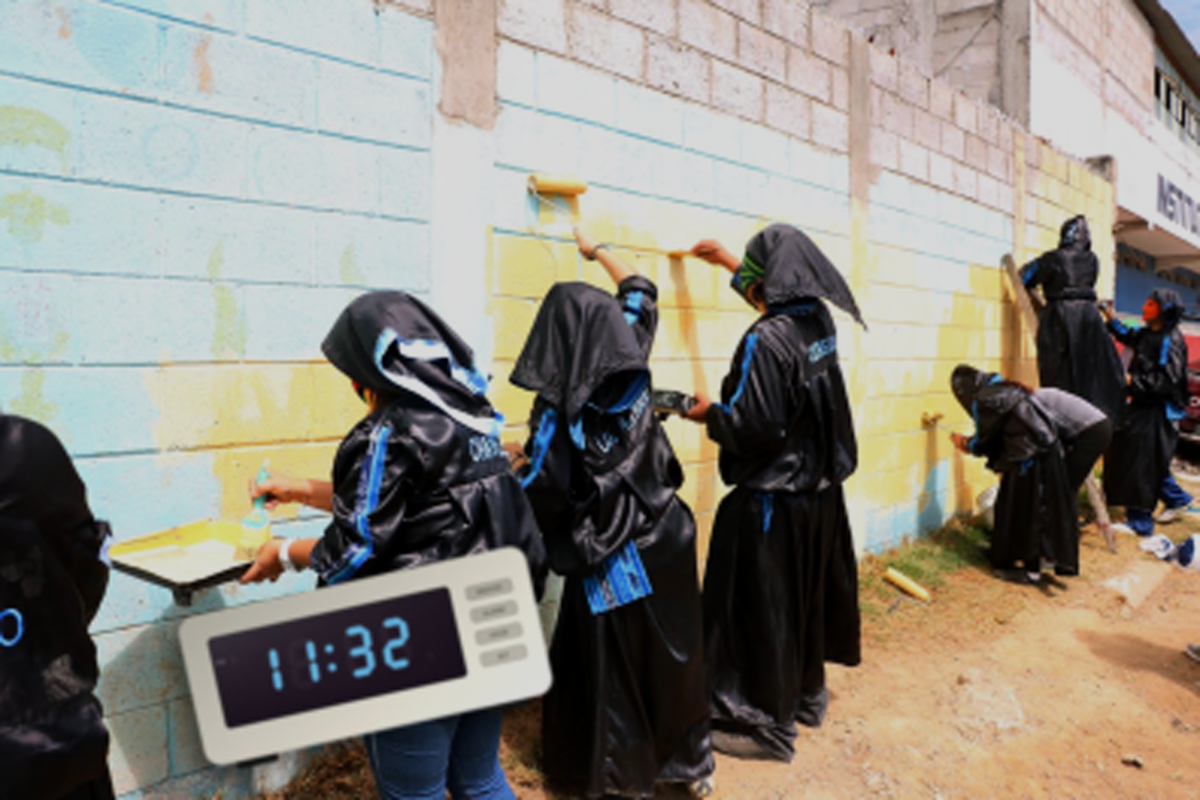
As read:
11 h 32 min
